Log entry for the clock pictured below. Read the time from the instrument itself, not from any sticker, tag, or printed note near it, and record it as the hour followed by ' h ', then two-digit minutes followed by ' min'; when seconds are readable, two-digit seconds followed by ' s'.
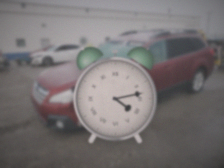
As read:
4 h 13 min
